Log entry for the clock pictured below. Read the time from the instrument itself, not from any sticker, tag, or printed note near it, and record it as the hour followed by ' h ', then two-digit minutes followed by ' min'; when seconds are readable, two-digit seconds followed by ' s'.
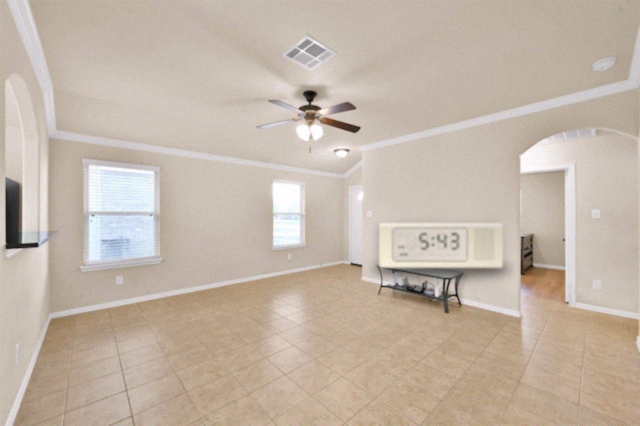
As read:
5 h 43 min
